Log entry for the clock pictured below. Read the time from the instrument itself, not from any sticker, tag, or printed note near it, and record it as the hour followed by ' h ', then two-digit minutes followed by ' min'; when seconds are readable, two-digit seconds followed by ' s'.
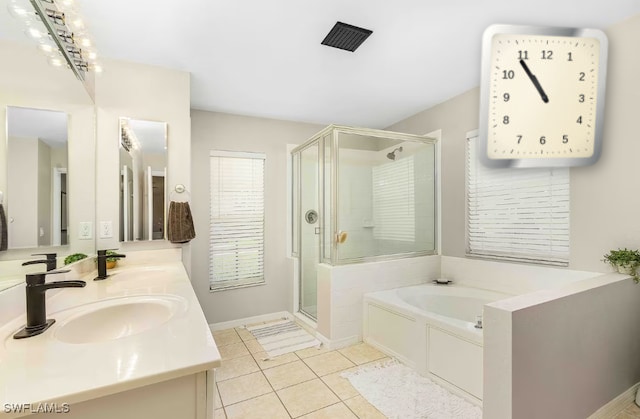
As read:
10 h 54 min
